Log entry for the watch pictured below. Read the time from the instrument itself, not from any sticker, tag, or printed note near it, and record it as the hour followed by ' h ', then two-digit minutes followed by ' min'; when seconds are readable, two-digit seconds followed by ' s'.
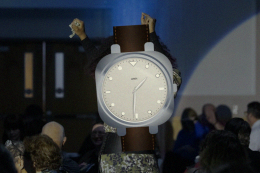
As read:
1 h 31 min
